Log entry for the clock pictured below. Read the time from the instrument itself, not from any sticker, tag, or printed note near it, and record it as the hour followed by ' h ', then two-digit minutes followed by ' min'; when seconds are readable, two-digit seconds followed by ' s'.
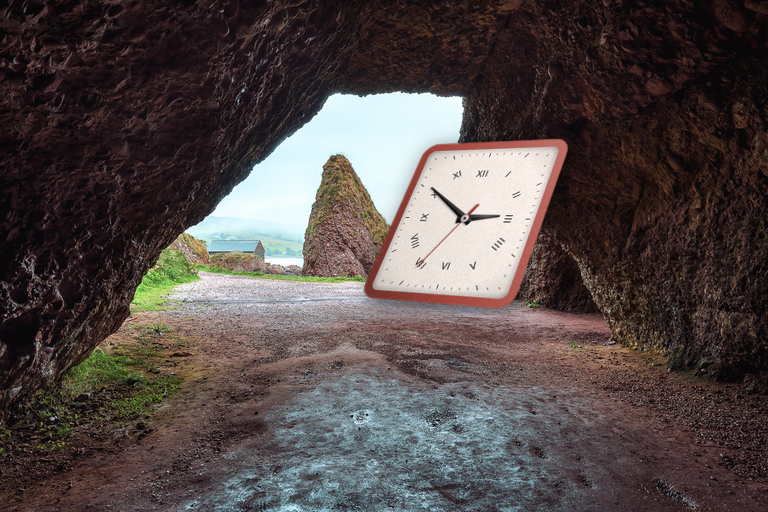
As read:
2 h 50 min 35 s
